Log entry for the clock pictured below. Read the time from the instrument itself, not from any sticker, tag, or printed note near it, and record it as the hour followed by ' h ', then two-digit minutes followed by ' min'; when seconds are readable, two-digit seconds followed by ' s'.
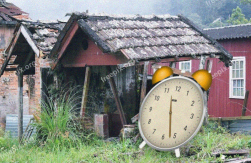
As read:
11 h 27 min
